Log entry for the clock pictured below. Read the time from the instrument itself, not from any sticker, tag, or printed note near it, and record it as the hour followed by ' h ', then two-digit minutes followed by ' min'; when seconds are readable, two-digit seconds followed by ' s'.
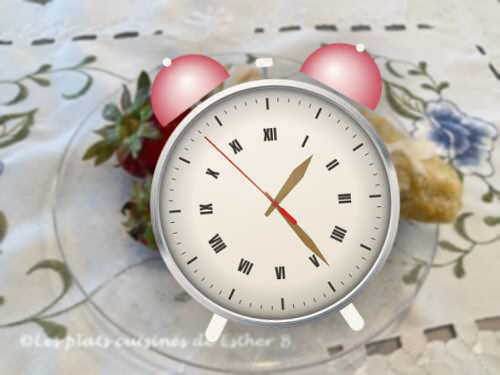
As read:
1 h 23 min 53 s
